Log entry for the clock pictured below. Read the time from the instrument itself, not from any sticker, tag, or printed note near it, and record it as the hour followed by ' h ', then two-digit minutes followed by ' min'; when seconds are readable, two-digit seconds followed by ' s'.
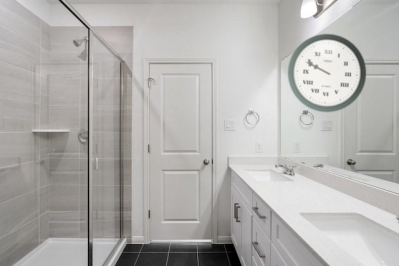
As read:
9 h 49 min
